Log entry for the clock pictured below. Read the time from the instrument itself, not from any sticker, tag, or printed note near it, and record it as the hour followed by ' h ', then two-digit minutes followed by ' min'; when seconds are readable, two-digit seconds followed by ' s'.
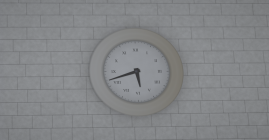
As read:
5 h 42 min
